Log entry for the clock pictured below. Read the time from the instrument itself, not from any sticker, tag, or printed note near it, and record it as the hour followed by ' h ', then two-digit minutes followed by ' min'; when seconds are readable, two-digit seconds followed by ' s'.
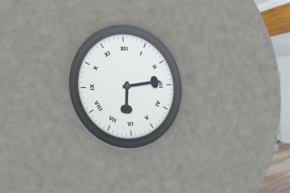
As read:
6 h 14 min
